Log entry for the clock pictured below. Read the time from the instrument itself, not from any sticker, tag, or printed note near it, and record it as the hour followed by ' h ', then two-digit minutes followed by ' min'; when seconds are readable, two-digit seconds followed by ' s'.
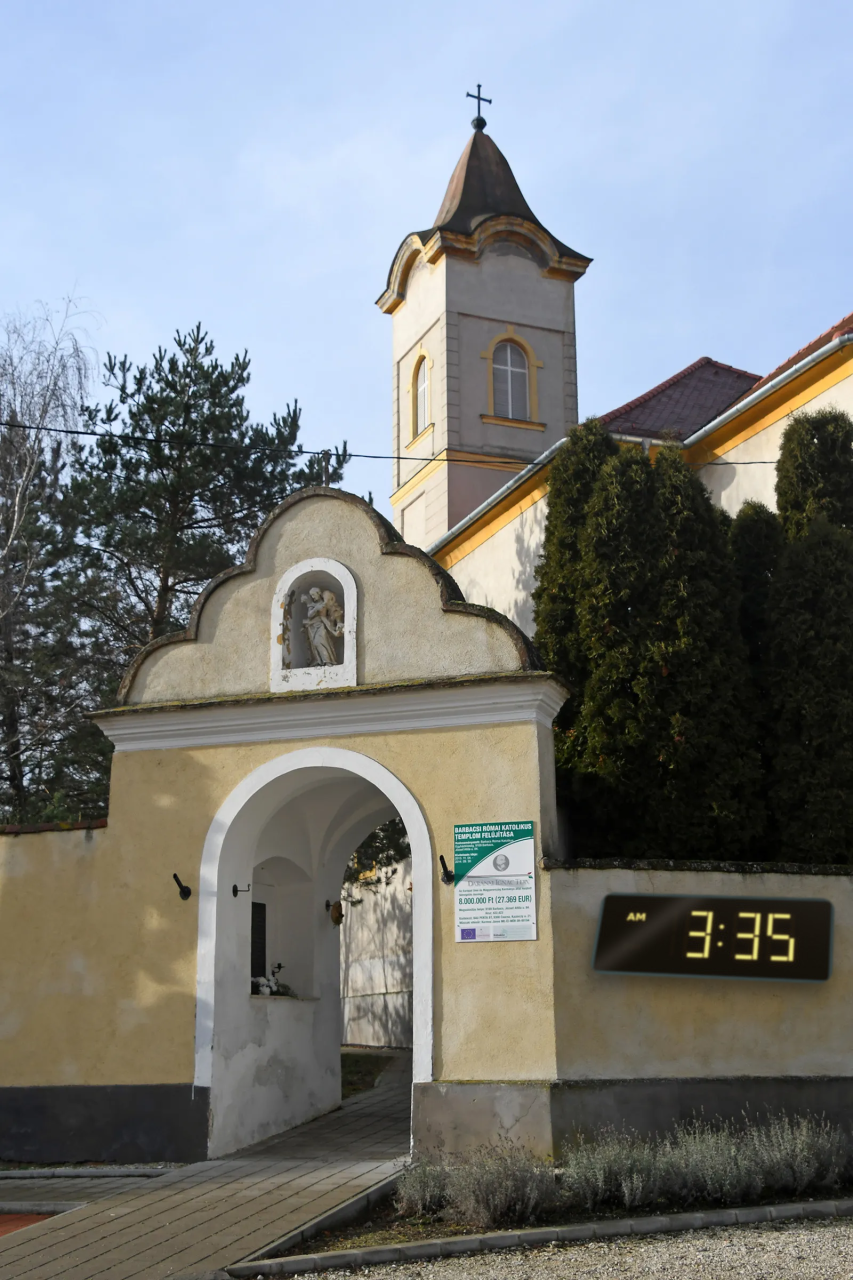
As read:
3 h 35 min
